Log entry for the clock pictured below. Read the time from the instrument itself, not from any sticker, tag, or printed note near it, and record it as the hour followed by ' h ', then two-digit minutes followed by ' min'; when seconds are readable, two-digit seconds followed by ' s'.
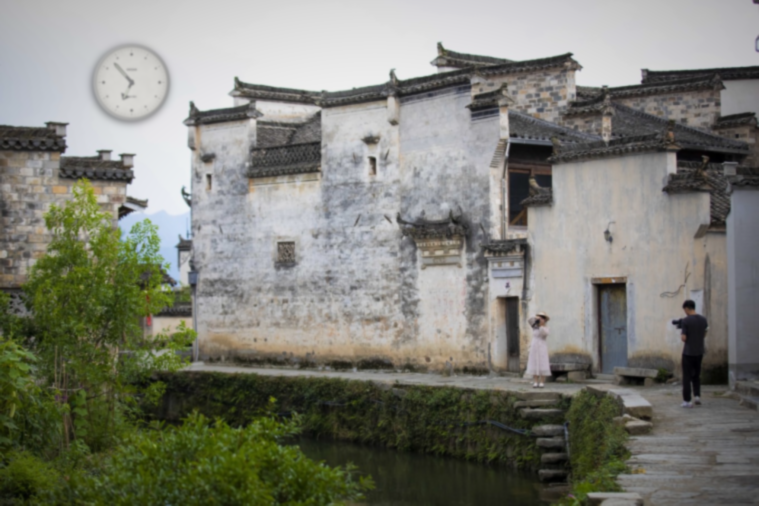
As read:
6 h 53 min
